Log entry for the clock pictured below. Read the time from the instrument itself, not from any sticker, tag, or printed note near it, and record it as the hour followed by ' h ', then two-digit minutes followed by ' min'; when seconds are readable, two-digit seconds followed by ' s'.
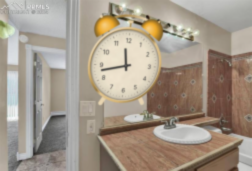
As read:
11 h 43 min
